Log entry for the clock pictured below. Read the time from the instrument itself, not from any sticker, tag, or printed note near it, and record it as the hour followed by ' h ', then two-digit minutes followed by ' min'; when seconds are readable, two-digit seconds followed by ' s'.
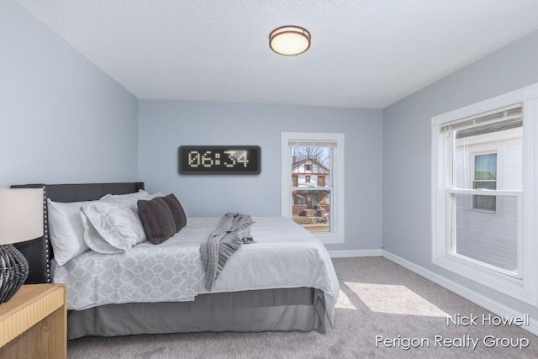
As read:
6 h 34 min
